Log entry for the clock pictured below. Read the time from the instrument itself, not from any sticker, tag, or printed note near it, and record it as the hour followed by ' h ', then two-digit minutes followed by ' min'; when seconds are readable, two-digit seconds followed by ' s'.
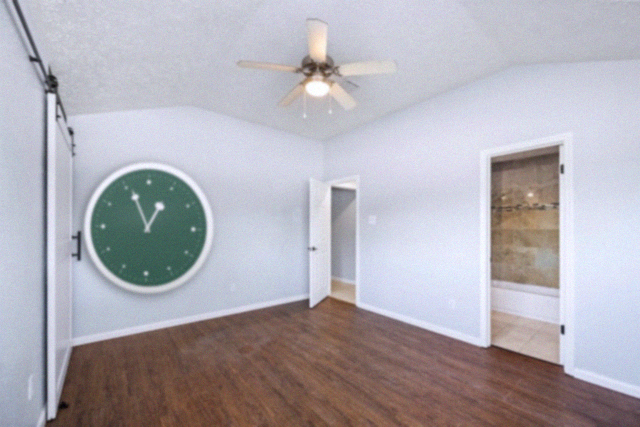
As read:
12 h 56 min
